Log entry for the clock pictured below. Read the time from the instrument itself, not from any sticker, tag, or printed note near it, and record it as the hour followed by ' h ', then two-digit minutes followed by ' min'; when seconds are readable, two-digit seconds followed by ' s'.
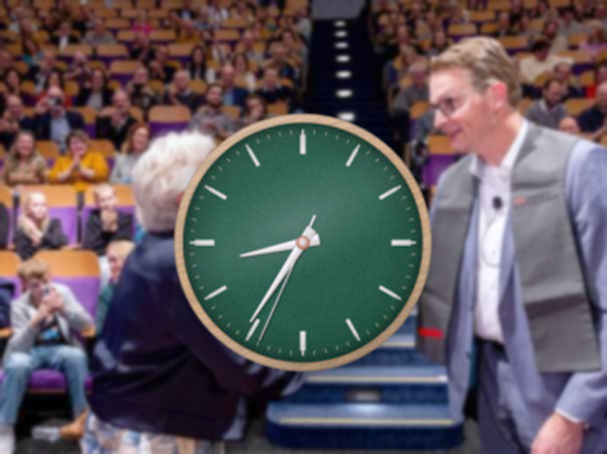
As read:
8 h 35 min 34 s
